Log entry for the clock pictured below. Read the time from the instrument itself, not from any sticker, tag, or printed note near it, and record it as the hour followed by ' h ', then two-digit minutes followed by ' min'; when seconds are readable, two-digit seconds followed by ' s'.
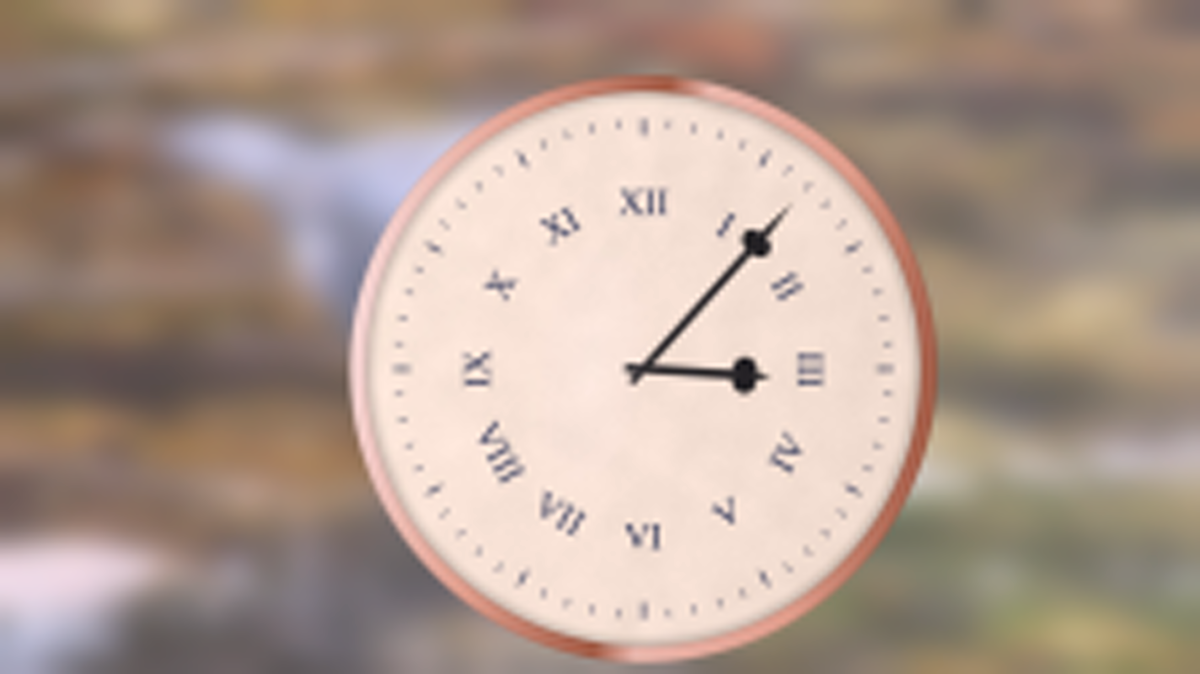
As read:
3 h 07 min
